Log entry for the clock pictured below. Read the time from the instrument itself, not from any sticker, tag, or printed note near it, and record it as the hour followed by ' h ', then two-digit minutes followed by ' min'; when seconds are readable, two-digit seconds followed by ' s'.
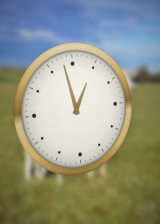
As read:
12 h 58 min
